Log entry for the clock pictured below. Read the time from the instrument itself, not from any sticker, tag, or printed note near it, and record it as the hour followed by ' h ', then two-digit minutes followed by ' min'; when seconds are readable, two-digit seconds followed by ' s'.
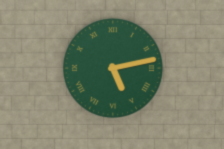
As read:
5 h 13 min
